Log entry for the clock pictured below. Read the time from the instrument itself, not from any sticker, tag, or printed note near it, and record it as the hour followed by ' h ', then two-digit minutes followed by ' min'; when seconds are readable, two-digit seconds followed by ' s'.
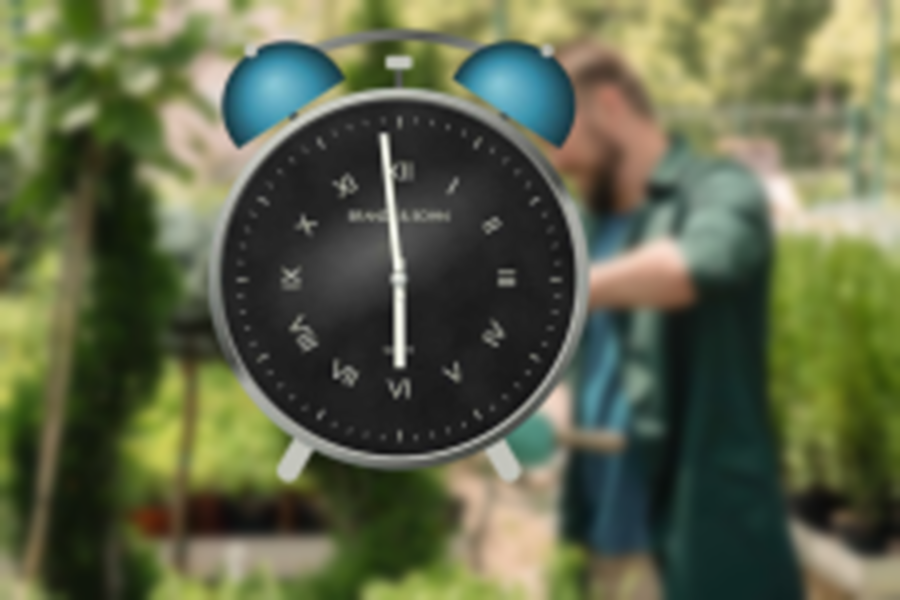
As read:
5 h 59 min
